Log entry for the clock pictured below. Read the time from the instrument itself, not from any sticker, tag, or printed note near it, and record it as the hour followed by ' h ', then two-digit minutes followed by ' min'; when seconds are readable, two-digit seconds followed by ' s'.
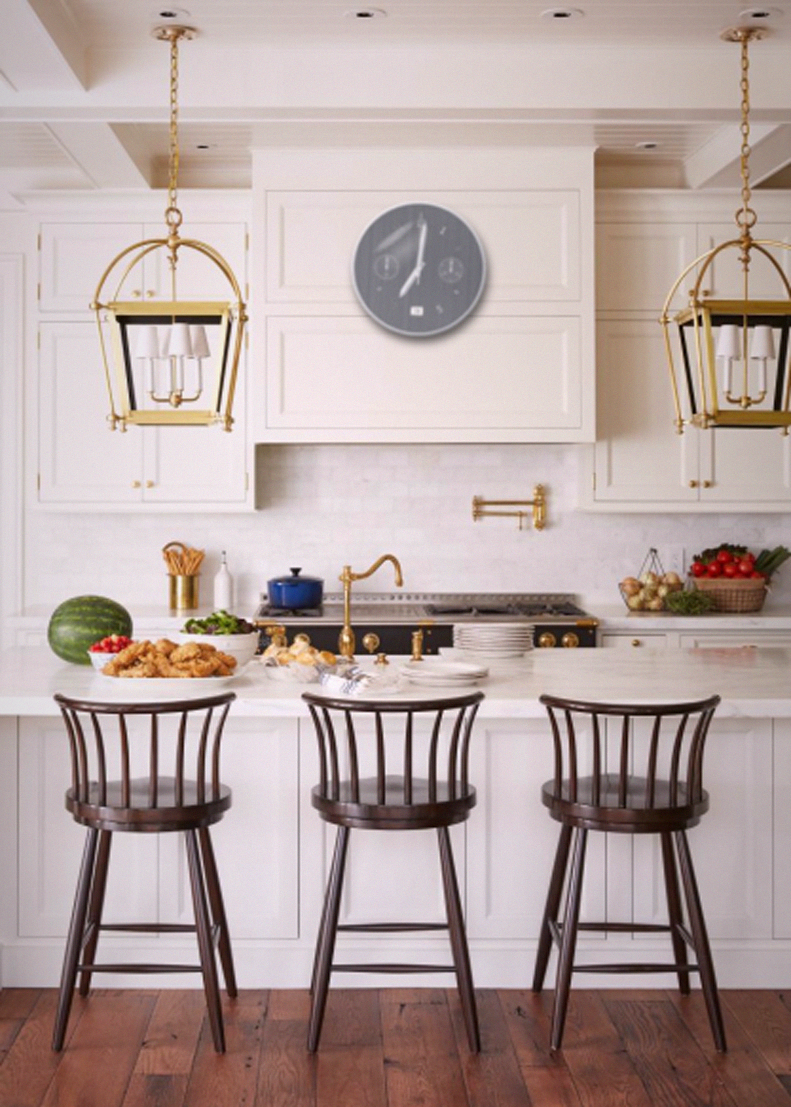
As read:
7 h 01 min
